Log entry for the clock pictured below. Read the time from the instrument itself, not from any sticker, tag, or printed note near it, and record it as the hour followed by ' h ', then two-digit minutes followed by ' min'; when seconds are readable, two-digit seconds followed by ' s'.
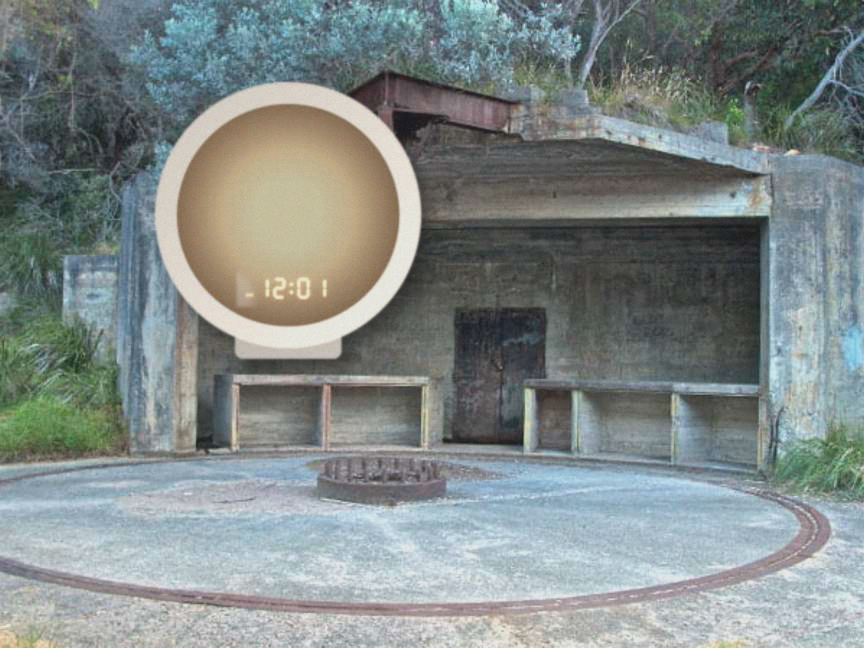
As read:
12 h 01 min
